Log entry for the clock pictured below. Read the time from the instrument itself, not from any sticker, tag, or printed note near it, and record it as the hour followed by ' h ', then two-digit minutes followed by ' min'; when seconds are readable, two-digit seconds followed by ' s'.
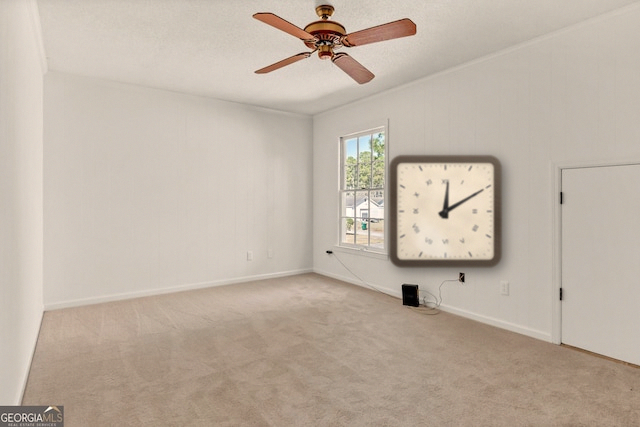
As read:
12 h 10 min
